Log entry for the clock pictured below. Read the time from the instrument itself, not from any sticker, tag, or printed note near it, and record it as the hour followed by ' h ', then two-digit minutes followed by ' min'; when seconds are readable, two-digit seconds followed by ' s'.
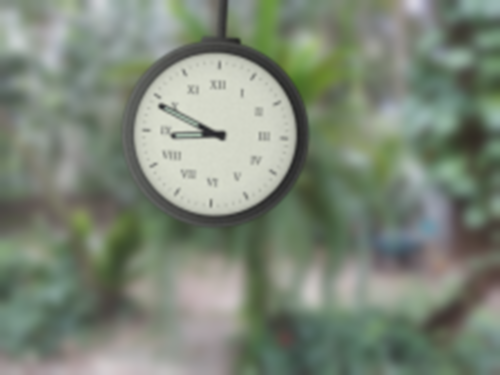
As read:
8 h 49 min
